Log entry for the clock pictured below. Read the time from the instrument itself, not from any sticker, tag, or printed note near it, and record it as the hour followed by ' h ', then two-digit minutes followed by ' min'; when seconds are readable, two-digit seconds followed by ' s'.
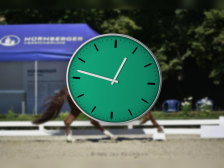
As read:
12 h 47 min
